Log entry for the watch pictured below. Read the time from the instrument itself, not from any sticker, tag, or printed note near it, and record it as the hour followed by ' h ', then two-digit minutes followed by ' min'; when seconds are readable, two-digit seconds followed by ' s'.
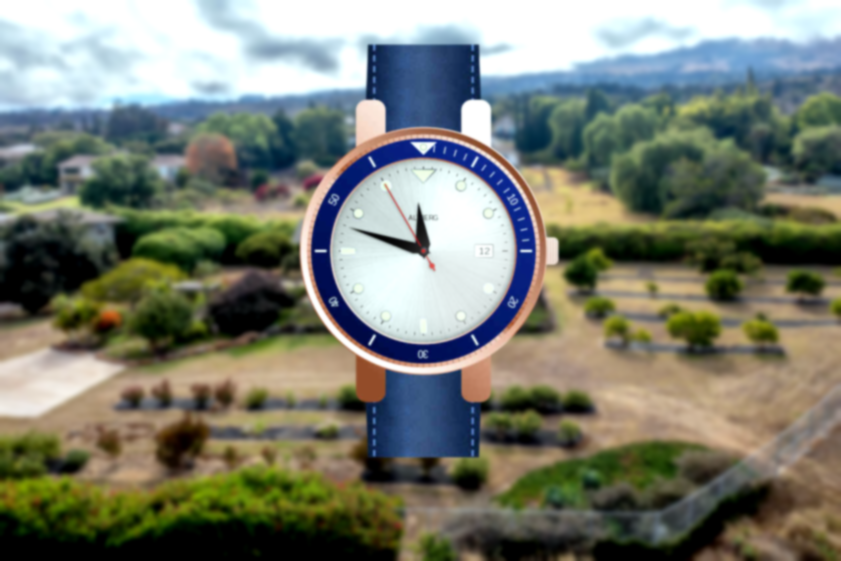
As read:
11 h 47 min 55 s
